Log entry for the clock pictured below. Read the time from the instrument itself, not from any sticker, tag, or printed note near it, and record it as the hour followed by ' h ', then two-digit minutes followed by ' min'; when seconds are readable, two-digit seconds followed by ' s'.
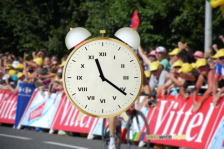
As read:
11 h 21 min
